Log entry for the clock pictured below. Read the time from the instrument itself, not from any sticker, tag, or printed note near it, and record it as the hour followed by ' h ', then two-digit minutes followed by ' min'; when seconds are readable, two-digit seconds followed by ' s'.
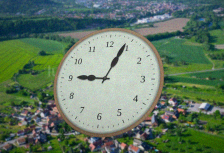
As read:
9 h 04 min
